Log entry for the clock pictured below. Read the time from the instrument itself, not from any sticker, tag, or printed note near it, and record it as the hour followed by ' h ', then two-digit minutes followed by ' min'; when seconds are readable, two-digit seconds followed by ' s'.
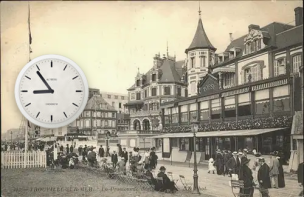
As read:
8 h 54 min
